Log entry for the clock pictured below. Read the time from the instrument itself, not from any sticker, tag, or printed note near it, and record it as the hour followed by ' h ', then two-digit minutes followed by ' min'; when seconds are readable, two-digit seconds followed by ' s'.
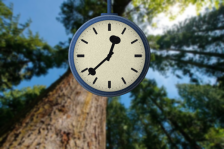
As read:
12 h 38 min
